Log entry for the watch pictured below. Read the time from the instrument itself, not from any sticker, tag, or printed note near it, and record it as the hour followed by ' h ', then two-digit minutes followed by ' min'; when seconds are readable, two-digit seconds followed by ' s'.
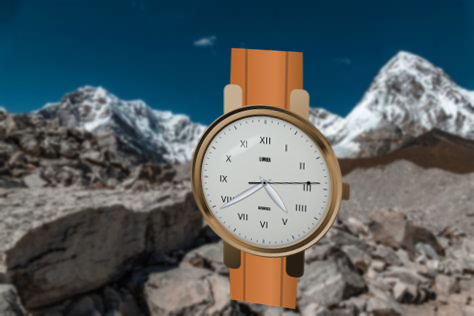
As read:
4 h 39 min 14 s
